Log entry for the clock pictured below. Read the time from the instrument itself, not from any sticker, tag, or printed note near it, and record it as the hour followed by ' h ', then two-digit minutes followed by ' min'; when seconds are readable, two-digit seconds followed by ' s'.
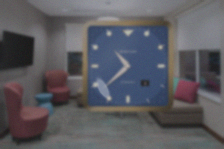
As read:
10 h 38 min
